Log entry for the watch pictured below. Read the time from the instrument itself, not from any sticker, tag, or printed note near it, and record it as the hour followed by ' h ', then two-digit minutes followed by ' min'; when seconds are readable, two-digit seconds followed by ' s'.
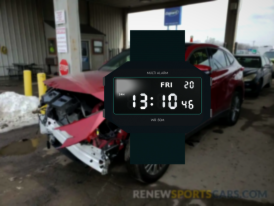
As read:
13 h 10 min 46 s
